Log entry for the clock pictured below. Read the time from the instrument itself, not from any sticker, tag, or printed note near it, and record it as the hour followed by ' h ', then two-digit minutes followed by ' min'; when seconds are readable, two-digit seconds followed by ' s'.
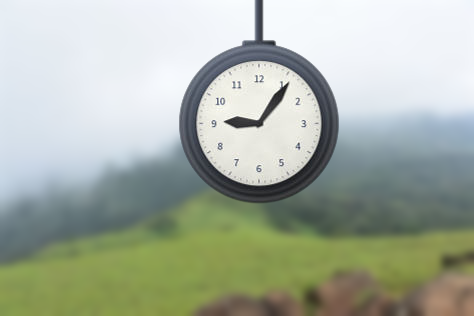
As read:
9 h 06 min
